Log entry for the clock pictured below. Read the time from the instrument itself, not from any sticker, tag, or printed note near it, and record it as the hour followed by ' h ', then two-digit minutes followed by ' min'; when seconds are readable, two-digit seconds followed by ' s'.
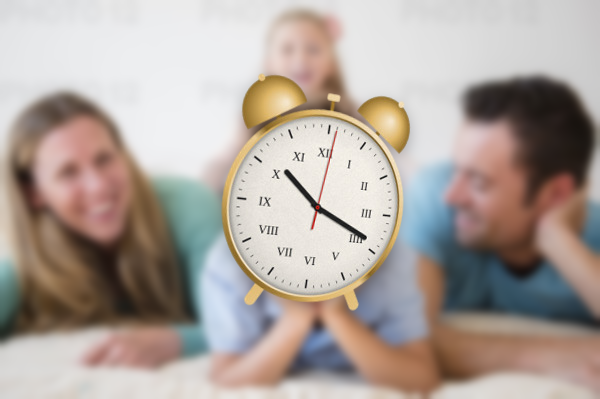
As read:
10 h 19 min 01 s
